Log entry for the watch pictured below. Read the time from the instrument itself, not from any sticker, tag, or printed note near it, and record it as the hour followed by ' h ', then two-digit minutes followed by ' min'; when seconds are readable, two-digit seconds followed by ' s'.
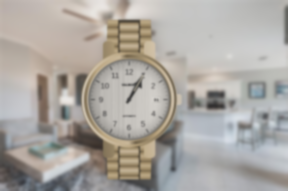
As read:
1 h 05 min
